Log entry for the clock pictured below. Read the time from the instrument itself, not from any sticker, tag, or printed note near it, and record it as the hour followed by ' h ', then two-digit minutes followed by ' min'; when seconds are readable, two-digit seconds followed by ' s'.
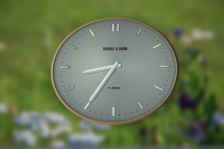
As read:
8 h 35 min
